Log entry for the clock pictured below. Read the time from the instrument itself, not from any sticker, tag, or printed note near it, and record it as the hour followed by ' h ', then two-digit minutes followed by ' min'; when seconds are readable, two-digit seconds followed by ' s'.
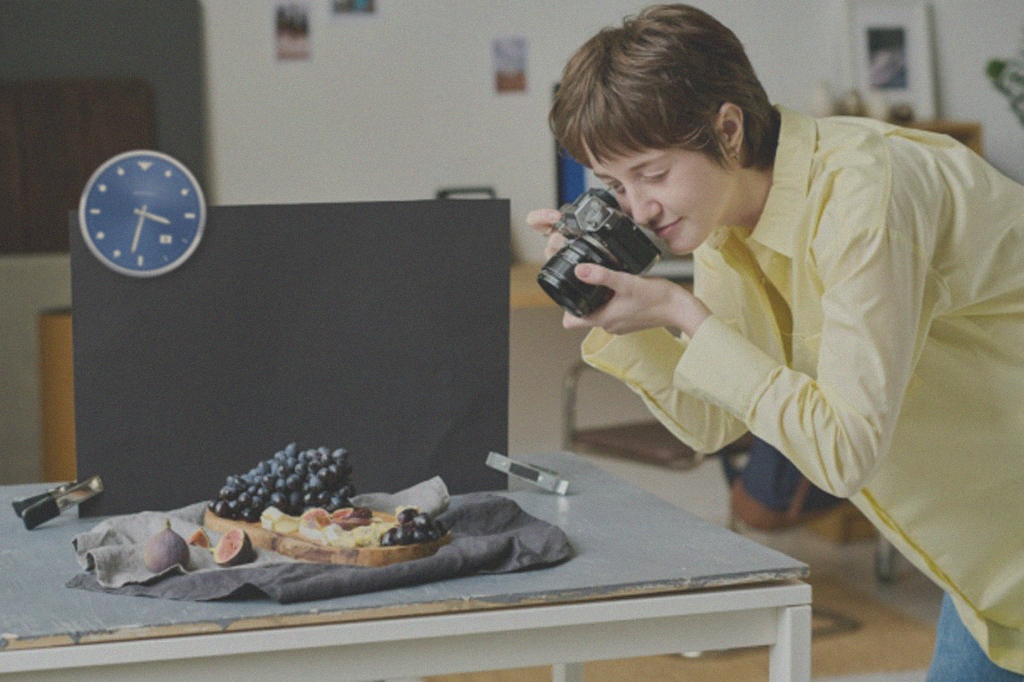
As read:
3 h 32 min
